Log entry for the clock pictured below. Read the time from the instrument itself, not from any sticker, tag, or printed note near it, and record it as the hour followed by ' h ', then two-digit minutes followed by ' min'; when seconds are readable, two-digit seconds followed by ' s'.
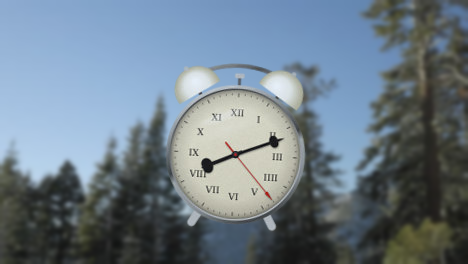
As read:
8 h 11 min 23 s
